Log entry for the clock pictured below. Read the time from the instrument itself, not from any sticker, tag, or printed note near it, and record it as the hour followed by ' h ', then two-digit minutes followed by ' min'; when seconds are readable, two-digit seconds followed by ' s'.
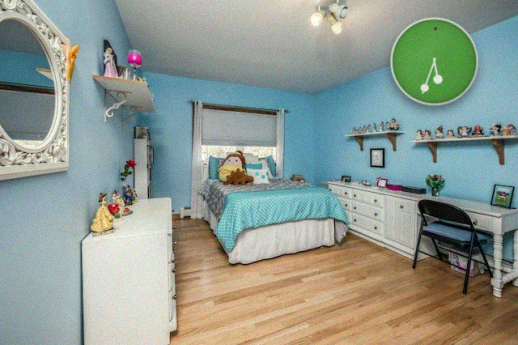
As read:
5 h 33 min
